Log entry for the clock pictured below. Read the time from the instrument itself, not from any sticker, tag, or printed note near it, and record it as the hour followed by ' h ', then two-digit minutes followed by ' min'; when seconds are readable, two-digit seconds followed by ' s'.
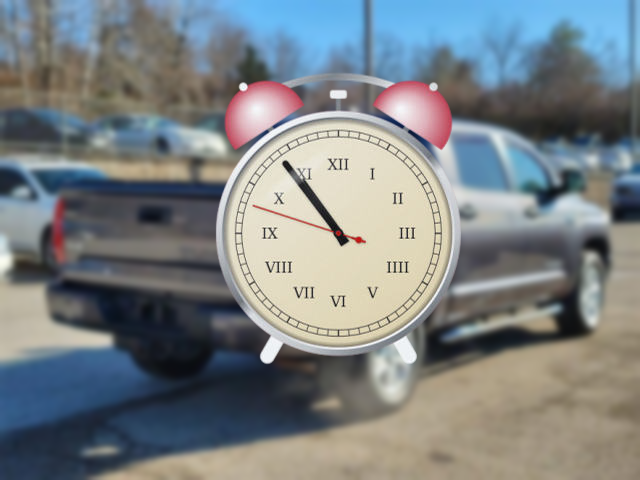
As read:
10 h 53 min 48 s
